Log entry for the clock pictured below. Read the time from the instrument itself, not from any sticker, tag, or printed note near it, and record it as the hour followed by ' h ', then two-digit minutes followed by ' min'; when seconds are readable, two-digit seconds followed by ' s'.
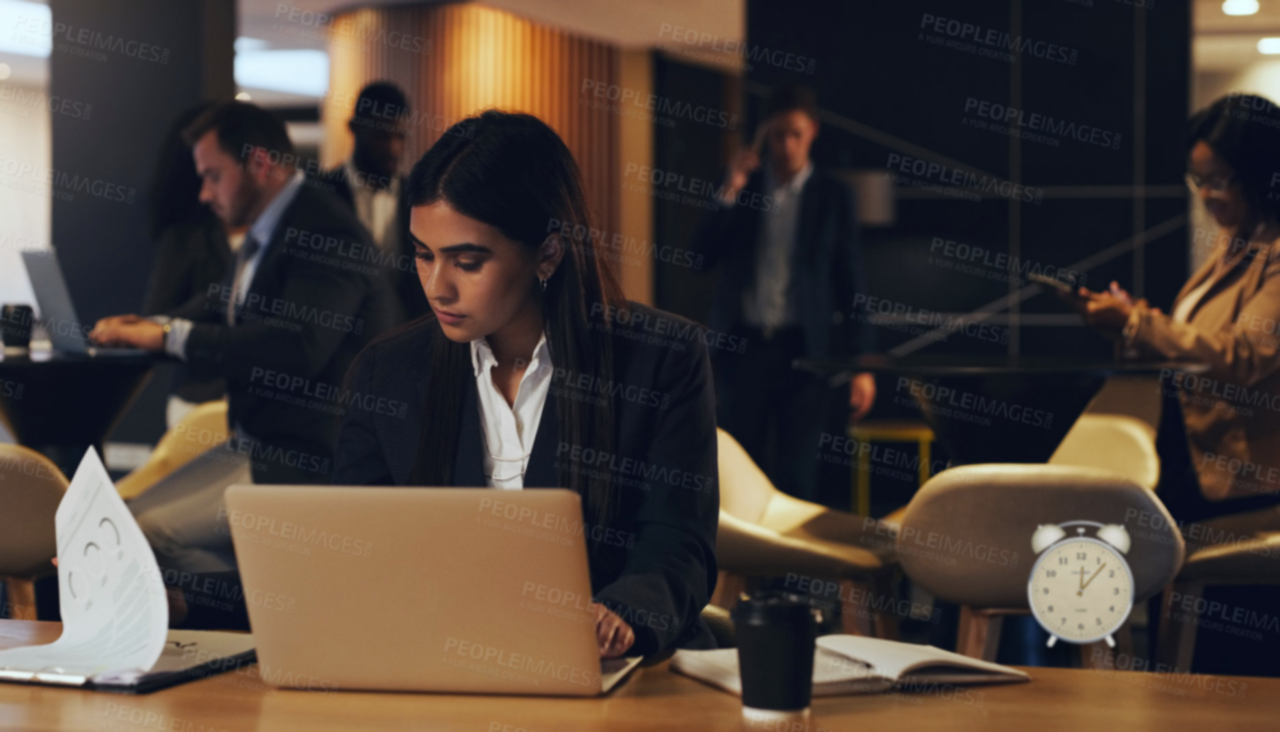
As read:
12 h 07 min
